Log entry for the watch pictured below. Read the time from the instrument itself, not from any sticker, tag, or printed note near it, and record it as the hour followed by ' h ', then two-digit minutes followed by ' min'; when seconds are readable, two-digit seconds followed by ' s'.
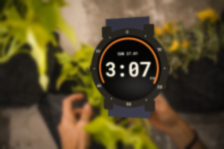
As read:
3 h 07 min
